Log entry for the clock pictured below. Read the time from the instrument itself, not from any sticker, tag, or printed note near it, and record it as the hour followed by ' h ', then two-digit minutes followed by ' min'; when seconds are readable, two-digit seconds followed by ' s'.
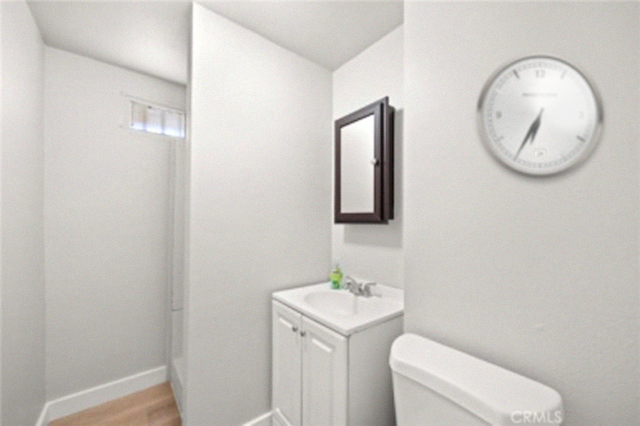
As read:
6 h 35 min
